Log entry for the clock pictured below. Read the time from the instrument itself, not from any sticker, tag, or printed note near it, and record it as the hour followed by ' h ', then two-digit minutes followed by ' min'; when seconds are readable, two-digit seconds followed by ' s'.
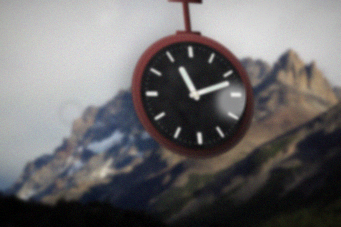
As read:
11 h 12 min
